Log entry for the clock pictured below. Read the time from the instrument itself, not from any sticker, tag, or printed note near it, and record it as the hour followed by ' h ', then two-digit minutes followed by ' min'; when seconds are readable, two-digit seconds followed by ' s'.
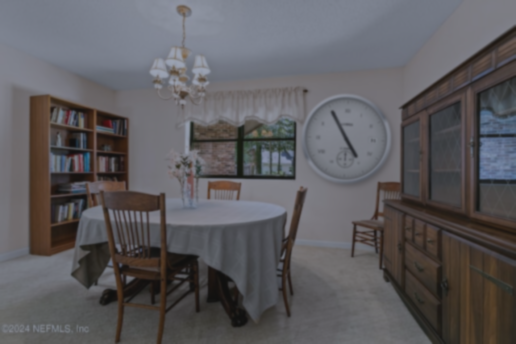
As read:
4 h 55 min
